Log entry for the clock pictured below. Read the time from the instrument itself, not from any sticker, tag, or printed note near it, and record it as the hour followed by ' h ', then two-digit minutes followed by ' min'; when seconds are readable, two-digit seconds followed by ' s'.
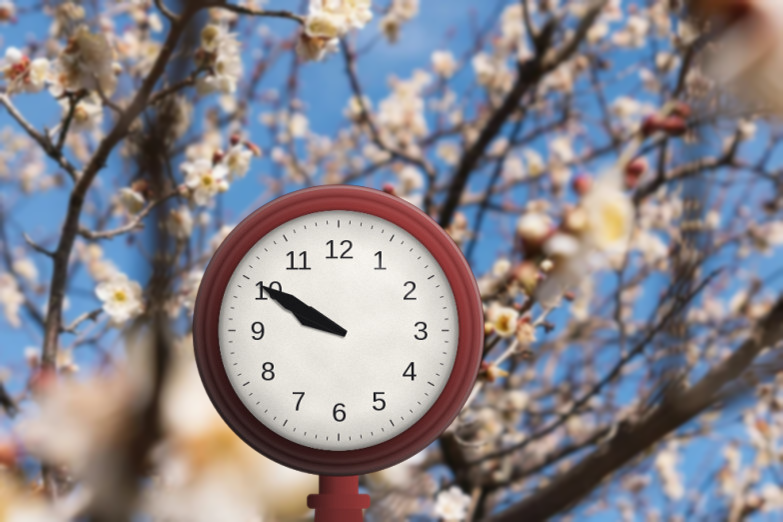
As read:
9 h 50 min
